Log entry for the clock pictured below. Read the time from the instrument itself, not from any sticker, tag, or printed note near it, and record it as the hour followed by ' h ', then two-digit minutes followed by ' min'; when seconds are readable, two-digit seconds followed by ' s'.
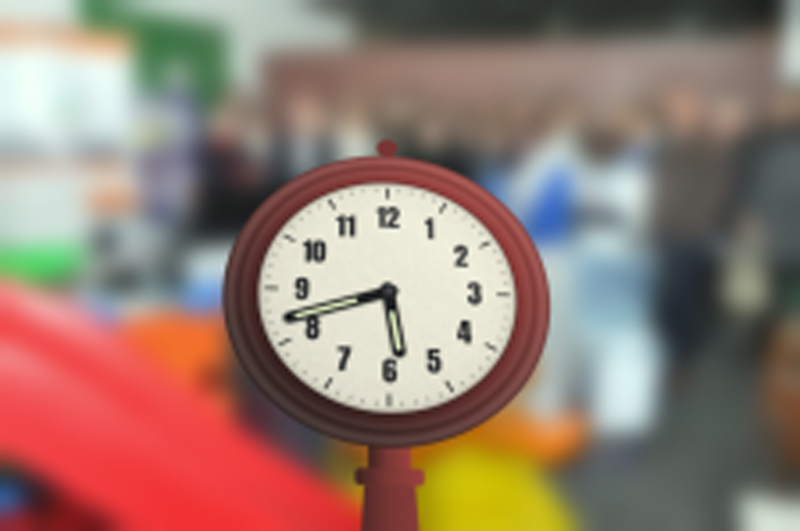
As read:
5 h 42 min
